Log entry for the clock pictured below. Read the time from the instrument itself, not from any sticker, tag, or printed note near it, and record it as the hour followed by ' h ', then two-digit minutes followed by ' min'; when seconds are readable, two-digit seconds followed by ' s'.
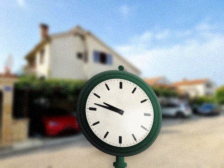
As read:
9 h 47 min
